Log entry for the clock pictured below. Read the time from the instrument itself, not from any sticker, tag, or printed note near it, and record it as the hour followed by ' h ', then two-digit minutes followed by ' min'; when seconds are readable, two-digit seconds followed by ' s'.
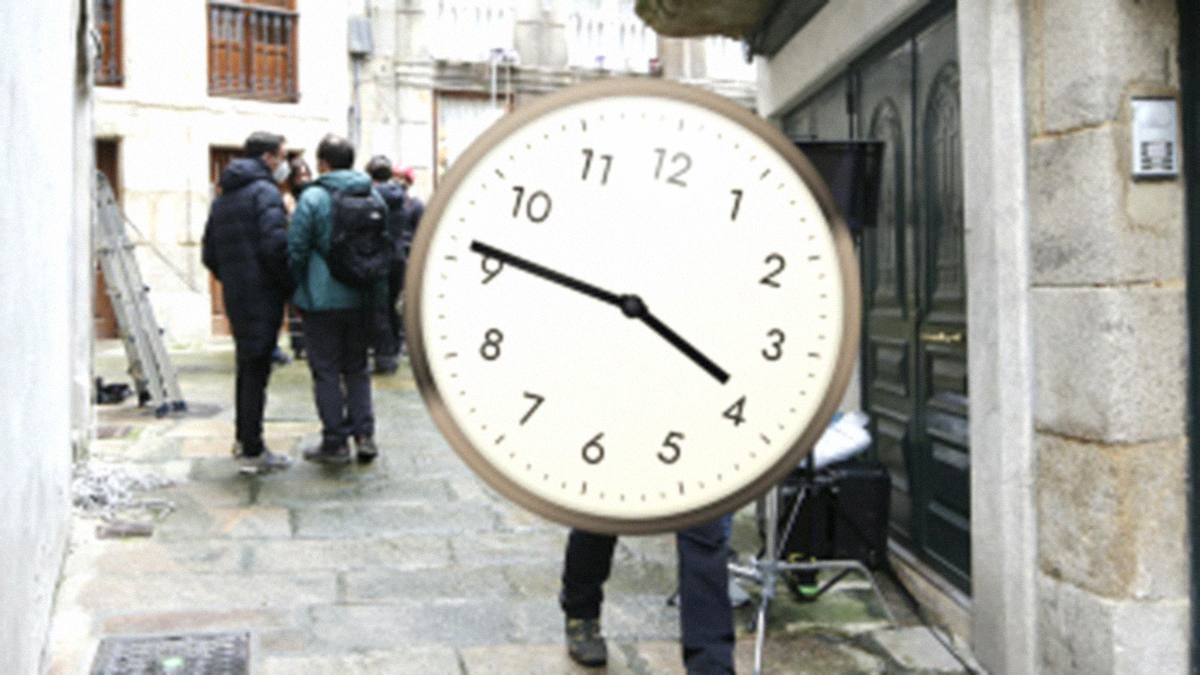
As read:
3 h 46 min
